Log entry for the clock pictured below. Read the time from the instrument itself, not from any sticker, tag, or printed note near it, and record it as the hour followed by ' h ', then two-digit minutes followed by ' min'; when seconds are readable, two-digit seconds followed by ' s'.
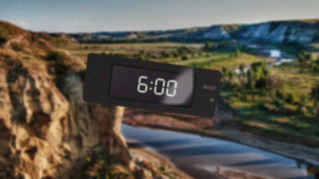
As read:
6 h 00 min
